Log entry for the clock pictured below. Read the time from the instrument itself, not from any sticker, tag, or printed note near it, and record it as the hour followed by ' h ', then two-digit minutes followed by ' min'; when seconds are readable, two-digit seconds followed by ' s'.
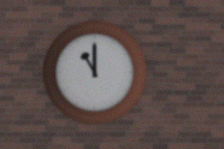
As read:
11 h 00 min
